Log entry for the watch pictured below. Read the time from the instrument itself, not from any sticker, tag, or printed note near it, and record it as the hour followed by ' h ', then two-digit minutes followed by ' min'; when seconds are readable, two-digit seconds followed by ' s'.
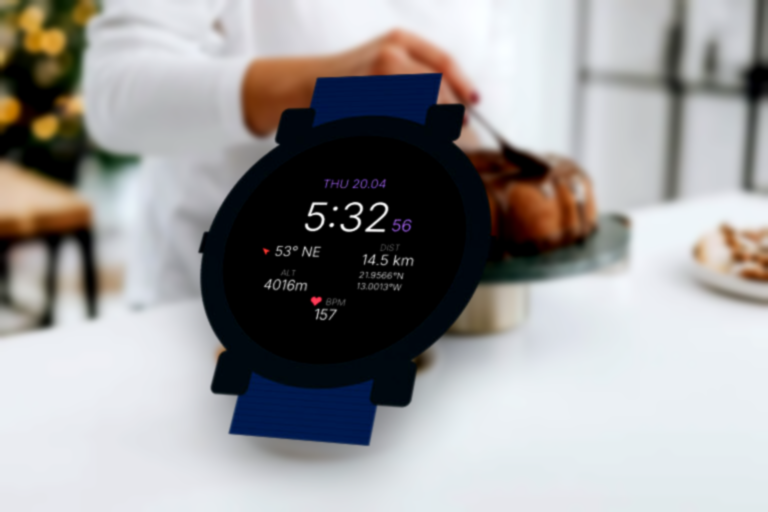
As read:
5 h 32 min 56 s
